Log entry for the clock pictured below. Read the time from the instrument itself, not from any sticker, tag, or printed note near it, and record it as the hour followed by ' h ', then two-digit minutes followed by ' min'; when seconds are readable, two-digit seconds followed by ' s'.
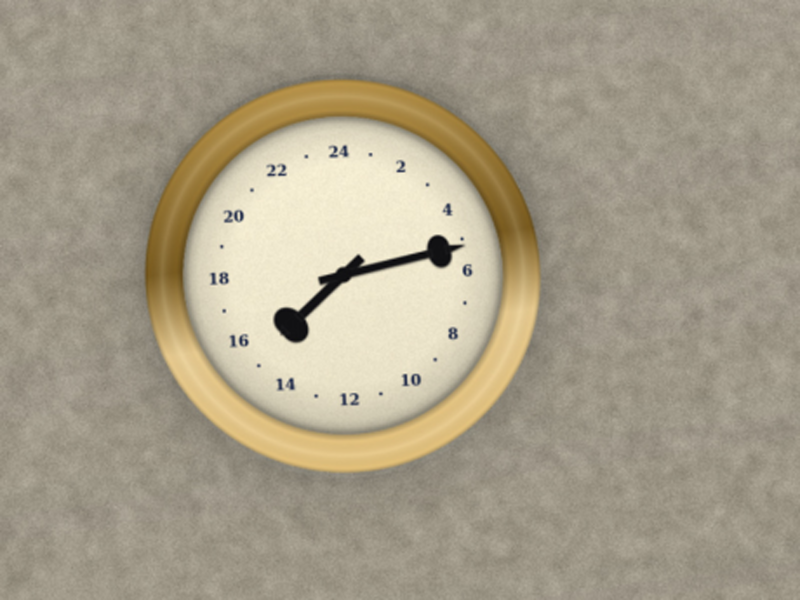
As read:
15 h 13 min
